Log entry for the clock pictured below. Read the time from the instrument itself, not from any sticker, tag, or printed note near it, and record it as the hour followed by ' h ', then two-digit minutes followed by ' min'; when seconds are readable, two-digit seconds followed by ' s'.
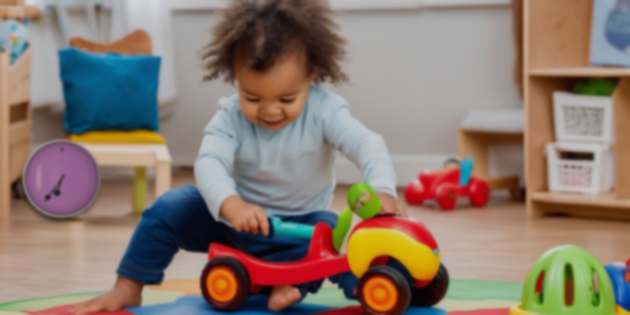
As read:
6 h 36 min
